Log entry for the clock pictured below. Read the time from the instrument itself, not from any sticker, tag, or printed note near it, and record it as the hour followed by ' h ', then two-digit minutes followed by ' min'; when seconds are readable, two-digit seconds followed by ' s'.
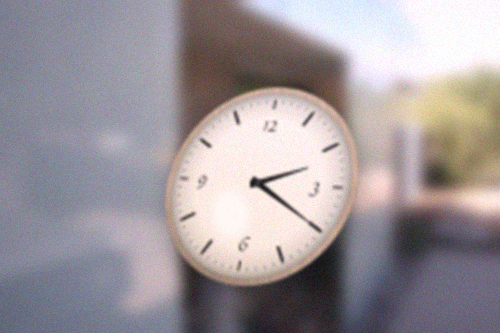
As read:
2 h 20 min
